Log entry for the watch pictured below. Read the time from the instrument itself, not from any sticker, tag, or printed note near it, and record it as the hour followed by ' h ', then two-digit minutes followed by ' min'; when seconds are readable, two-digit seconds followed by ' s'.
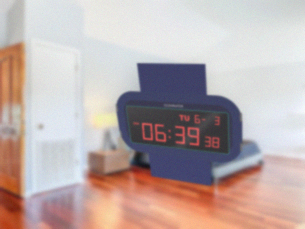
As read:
6 h 39 min
